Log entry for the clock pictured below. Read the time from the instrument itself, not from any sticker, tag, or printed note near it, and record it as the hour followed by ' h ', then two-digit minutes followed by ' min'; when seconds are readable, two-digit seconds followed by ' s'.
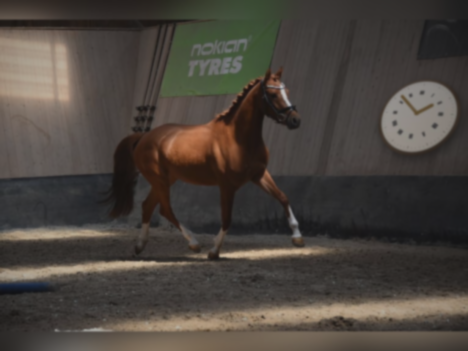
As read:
1 h 52 min
